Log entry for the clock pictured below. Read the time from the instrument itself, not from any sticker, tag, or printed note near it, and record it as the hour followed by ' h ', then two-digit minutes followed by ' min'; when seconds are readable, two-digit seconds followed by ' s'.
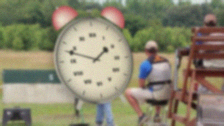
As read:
1 h 48 min
